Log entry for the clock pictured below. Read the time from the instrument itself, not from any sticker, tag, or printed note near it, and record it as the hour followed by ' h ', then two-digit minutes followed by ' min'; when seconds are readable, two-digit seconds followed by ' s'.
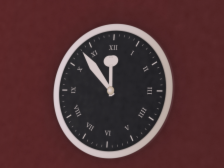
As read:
11 h 53 min
